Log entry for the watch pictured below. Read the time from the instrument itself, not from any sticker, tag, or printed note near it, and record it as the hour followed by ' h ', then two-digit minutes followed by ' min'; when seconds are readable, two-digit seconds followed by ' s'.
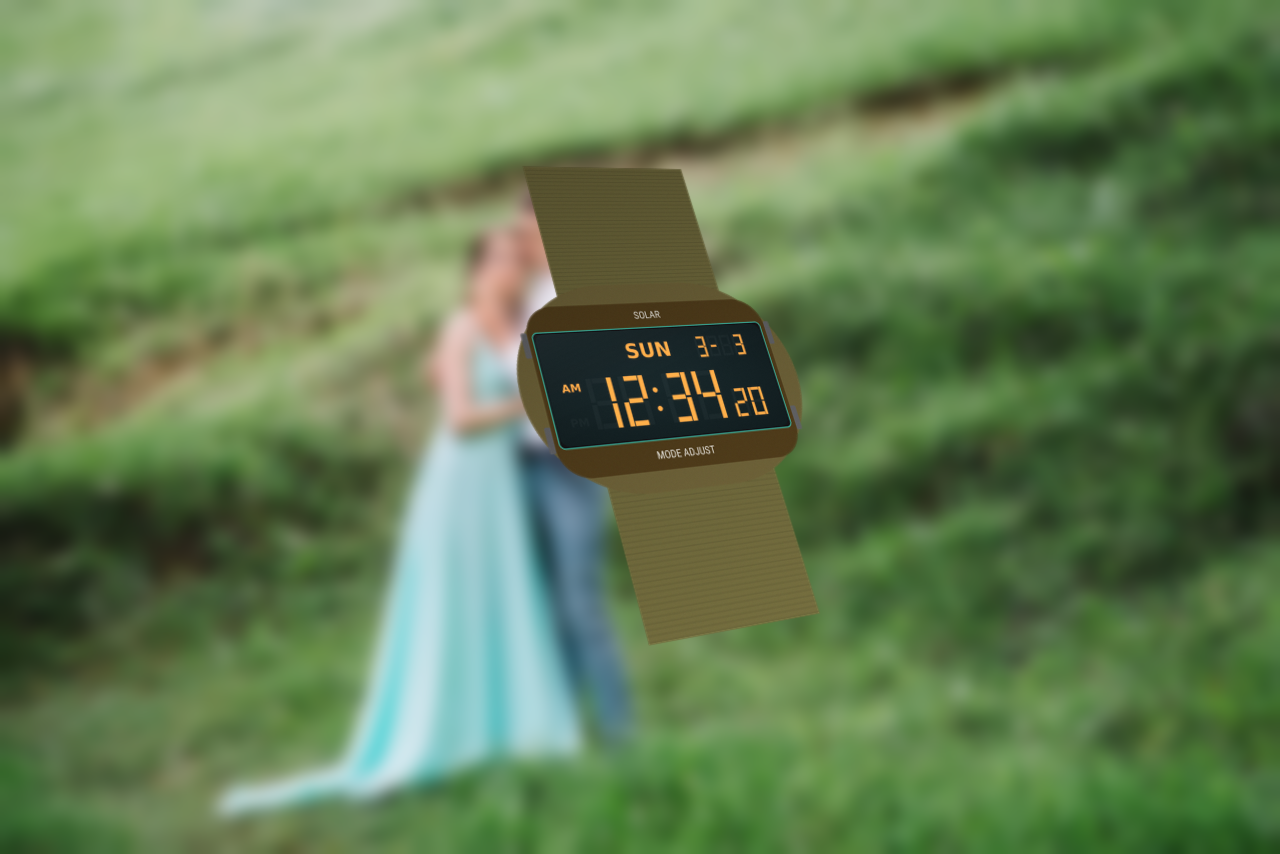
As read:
12 h 34 min 20 s
